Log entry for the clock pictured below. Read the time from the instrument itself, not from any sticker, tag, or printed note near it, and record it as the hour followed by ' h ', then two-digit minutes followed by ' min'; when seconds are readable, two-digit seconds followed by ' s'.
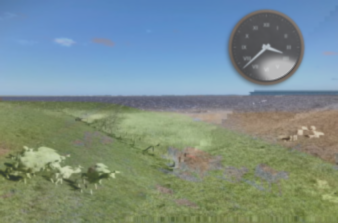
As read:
3 h 38 min
